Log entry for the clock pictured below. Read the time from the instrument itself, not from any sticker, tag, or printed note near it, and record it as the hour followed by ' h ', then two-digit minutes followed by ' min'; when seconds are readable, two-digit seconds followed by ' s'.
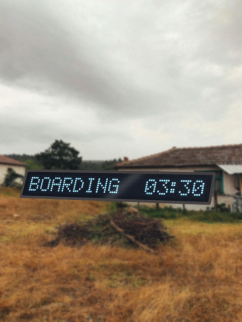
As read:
3 h 30 min
